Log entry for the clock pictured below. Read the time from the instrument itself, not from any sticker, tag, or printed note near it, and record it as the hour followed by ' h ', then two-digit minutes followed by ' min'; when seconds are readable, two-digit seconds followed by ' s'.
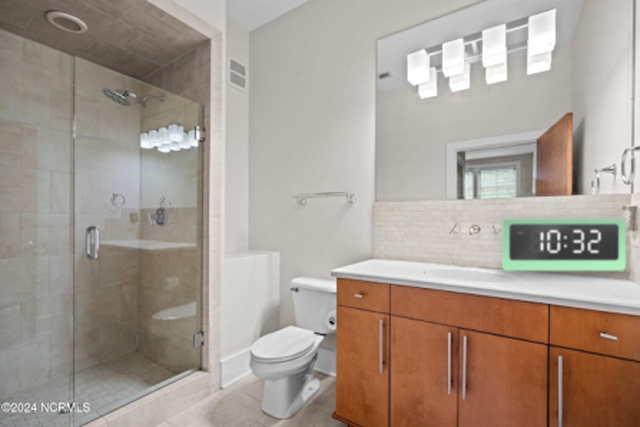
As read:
10 h 32 min
